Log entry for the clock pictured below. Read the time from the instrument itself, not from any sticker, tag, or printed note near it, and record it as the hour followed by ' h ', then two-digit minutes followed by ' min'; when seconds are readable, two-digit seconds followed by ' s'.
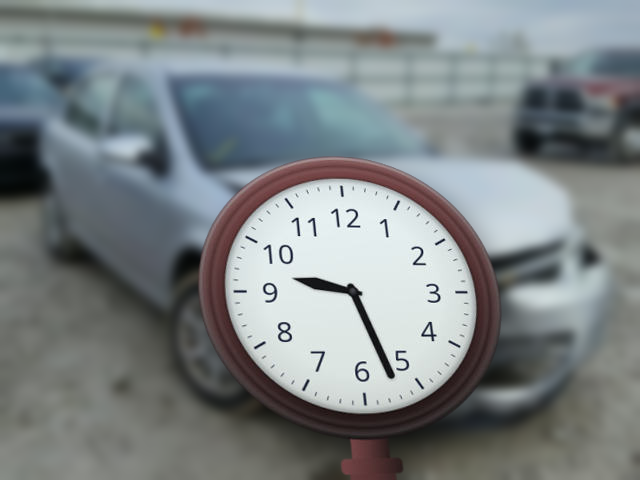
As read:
9 h 27 min
